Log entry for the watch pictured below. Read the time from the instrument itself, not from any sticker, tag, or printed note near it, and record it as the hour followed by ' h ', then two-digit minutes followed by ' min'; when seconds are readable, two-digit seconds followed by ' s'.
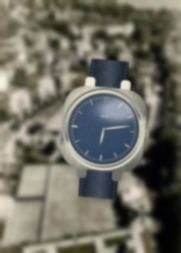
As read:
6 h 13 min
